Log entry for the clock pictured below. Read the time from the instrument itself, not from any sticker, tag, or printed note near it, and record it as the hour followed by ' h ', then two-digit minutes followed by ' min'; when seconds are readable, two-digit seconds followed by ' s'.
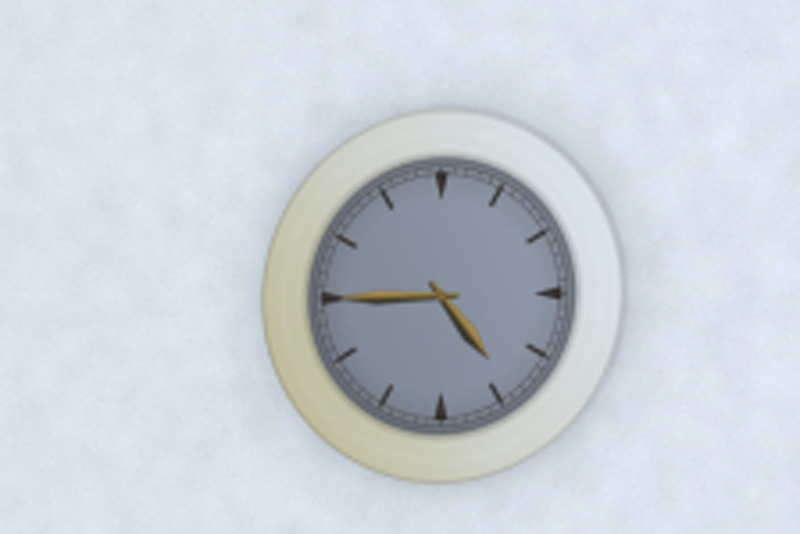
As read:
4 h 45 min
